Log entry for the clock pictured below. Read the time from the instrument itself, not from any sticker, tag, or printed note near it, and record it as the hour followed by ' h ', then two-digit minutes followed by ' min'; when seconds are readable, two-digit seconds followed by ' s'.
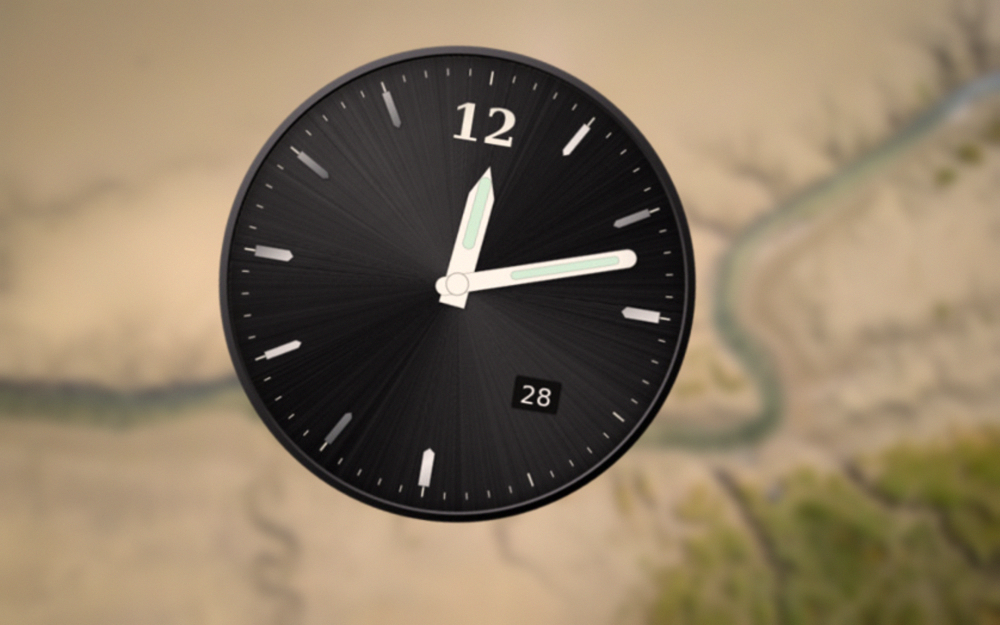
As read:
12 h 12 min
